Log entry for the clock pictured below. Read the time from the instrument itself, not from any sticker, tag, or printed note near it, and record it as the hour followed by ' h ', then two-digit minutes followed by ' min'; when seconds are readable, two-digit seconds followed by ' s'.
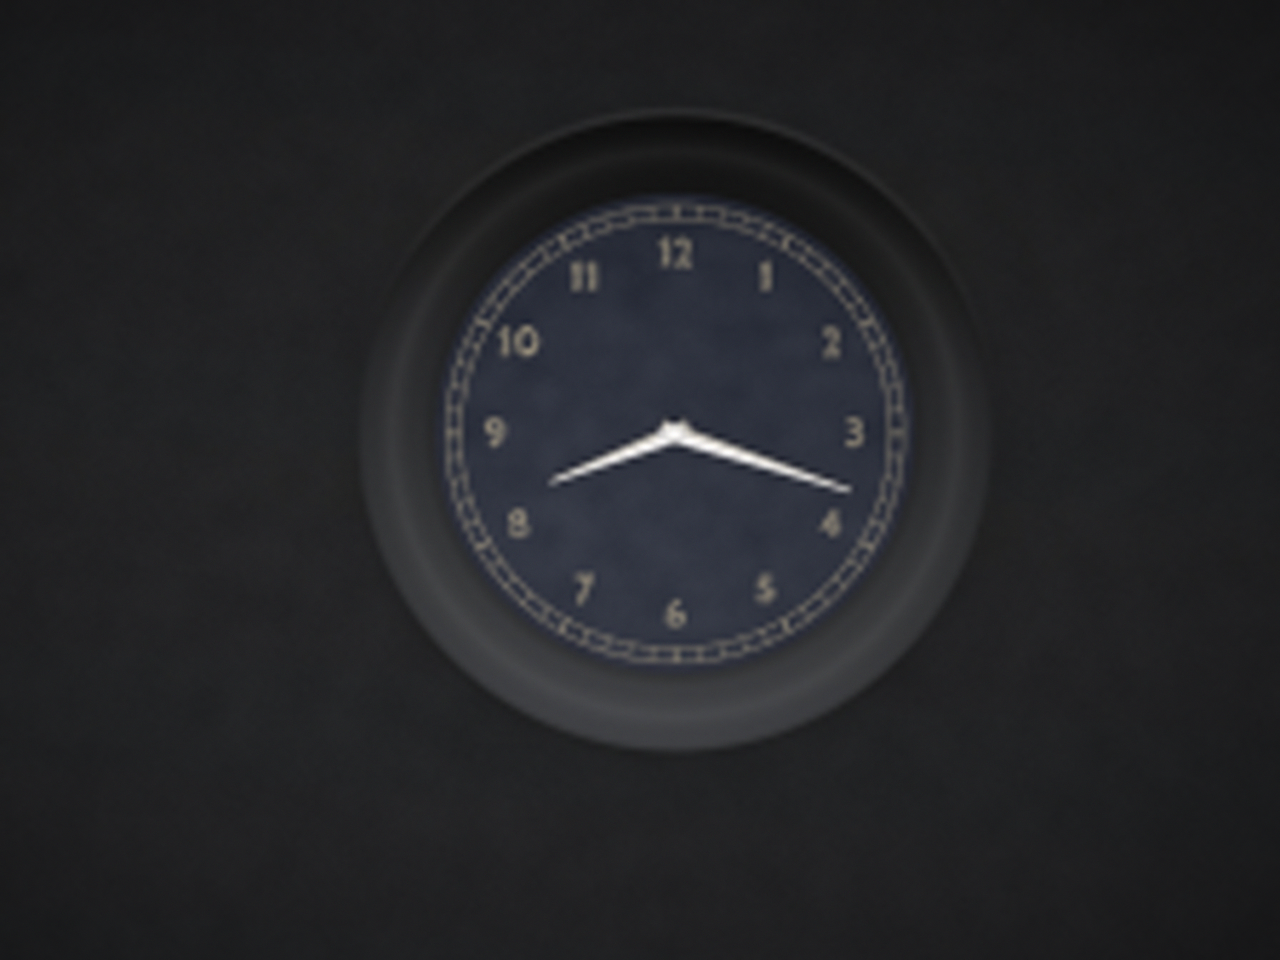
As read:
8 h 18 min
